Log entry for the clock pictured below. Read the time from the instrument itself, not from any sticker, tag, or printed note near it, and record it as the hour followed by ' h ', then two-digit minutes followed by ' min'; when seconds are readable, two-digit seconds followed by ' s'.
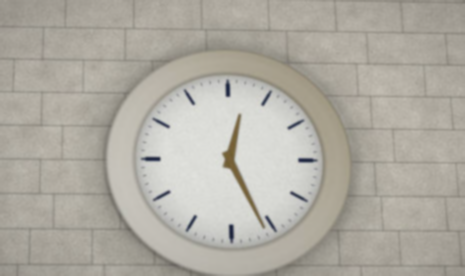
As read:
12 h 26 min
